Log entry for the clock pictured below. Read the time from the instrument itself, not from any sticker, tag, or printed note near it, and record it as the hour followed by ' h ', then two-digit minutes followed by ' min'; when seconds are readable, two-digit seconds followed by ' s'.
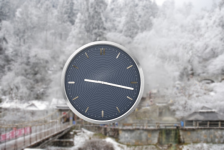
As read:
9 h 17 min
